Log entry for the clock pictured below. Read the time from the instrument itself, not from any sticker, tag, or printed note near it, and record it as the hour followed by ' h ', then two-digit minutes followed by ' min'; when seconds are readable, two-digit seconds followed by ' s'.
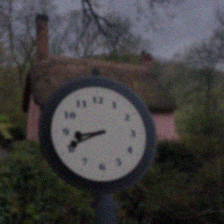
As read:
8 h 41 min
